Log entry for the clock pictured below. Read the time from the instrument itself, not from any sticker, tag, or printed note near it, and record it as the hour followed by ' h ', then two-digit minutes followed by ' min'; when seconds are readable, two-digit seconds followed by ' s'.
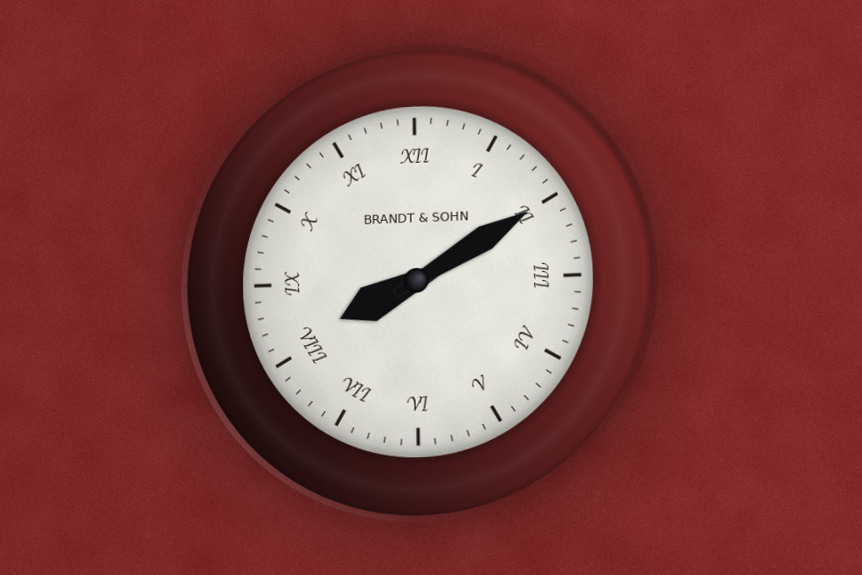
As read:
8 h 10 min
